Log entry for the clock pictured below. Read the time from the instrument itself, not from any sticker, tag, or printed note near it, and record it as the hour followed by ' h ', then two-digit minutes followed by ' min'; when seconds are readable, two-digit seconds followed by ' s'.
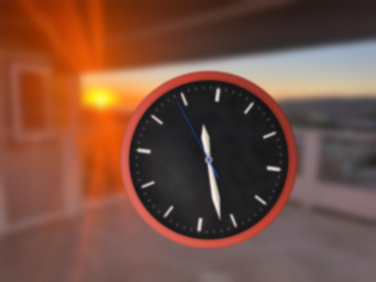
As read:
11 h 26 min 54 s
